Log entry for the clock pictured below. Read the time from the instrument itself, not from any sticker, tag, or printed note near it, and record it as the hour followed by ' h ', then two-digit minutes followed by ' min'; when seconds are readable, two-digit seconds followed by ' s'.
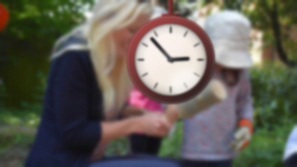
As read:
2 h 53 min
